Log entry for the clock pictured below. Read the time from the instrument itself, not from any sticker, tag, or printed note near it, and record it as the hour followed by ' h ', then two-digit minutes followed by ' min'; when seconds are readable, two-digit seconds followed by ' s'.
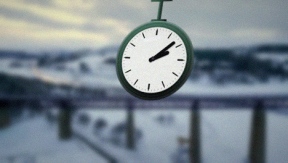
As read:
2 h 08 min
